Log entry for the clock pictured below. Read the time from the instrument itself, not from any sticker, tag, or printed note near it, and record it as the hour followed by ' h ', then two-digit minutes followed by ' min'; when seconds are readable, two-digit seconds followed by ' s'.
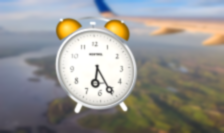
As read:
6 h 26 min
